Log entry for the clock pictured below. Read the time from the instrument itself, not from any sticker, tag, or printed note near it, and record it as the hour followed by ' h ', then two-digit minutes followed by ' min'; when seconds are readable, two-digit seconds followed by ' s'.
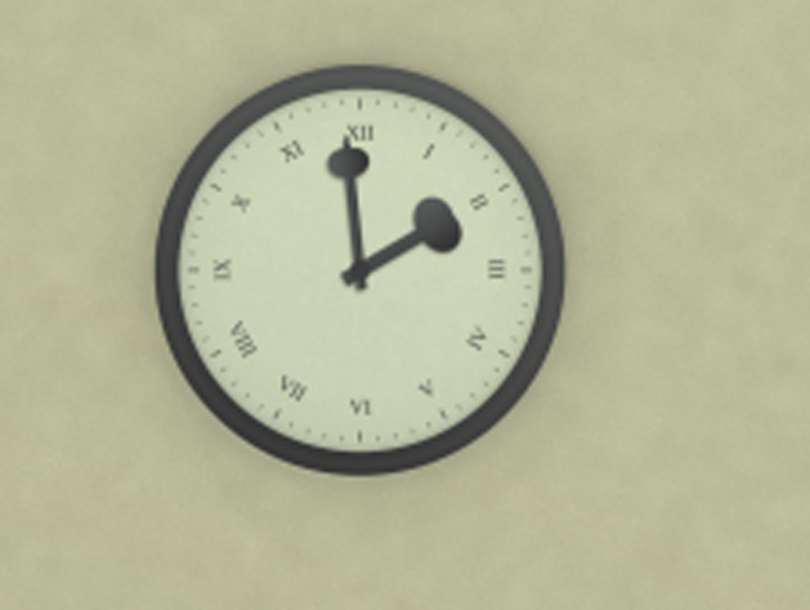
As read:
1 h 59 min
